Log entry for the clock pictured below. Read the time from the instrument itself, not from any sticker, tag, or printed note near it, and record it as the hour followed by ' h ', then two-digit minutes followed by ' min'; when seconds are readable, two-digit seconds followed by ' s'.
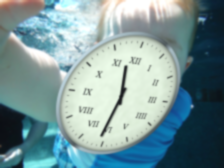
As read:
11 h 31 min
